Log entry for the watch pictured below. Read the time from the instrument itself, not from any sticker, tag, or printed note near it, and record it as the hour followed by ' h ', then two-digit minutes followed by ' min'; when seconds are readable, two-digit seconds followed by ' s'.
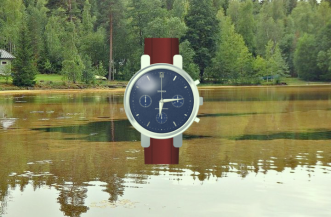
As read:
6 h 14 min
